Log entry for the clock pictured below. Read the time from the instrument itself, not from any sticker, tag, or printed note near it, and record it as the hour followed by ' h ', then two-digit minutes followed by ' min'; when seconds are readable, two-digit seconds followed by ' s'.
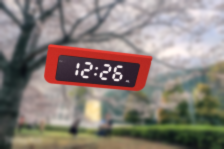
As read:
12 h 26 min
